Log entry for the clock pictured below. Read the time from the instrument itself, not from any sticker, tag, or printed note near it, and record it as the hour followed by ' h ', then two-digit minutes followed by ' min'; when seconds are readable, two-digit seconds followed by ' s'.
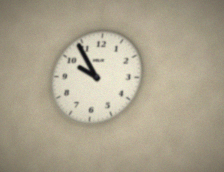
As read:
9 h 54 min
